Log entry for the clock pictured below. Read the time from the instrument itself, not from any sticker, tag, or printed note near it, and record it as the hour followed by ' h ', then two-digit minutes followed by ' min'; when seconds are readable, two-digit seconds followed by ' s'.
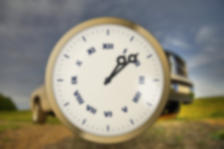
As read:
1 h 08 min
